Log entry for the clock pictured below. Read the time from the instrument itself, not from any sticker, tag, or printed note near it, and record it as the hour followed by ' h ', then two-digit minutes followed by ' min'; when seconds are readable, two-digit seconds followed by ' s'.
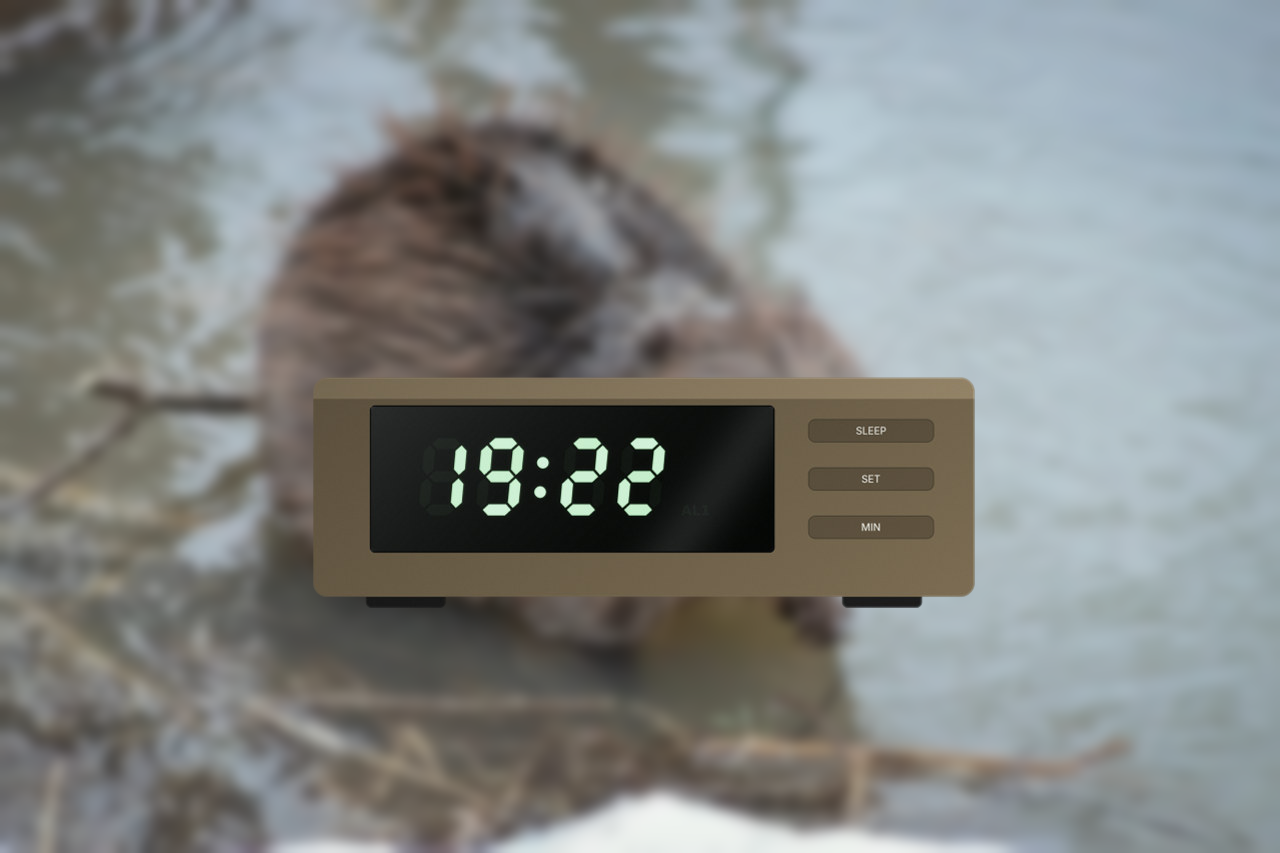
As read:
19 h 22 min
